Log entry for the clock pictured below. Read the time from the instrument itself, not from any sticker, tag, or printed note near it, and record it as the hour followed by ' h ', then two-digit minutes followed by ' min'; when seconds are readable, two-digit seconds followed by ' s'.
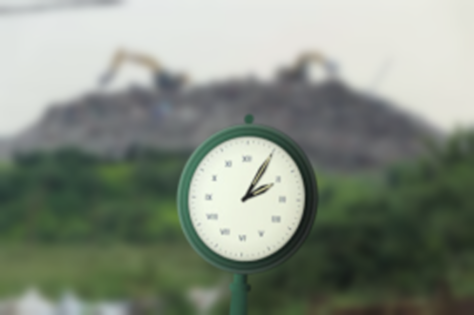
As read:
2 h 05 min
